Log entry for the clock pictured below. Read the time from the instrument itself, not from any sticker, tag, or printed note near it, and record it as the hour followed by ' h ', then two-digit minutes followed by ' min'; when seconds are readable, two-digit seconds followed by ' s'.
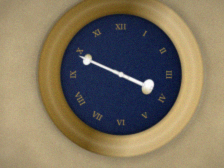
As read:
3 h 49 min
